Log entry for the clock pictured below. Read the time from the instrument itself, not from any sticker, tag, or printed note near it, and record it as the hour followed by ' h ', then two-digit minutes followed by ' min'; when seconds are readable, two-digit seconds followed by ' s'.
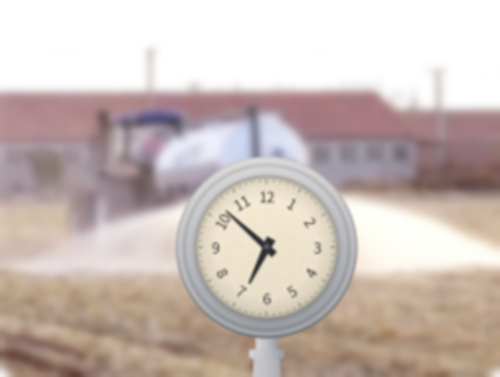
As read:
6 h 52 min
